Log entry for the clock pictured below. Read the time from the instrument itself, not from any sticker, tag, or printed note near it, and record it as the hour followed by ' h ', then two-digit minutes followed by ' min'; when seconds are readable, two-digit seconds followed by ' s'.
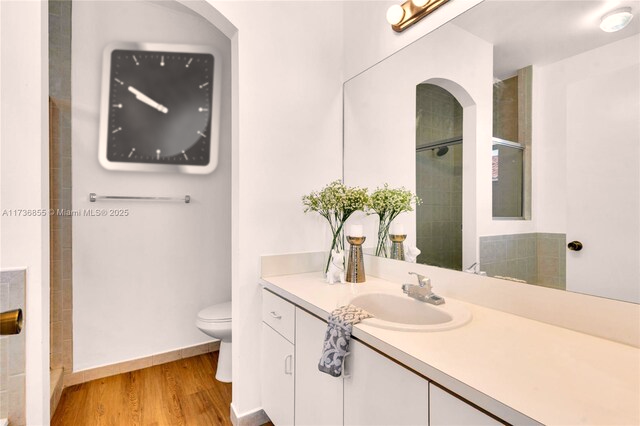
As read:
9 h 50 min
